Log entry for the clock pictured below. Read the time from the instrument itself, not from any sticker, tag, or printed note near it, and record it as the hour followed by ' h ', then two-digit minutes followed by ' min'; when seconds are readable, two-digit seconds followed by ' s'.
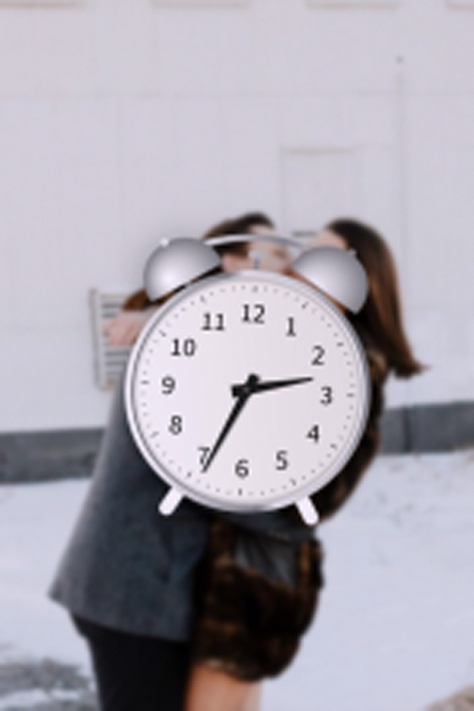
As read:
2 h 34 min
